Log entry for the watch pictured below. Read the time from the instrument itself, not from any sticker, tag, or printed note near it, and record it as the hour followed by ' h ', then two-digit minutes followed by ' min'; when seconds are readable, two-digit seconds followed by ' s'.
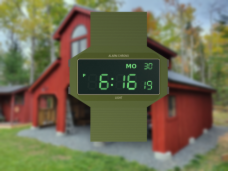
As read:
6 h 16 min 19 s
